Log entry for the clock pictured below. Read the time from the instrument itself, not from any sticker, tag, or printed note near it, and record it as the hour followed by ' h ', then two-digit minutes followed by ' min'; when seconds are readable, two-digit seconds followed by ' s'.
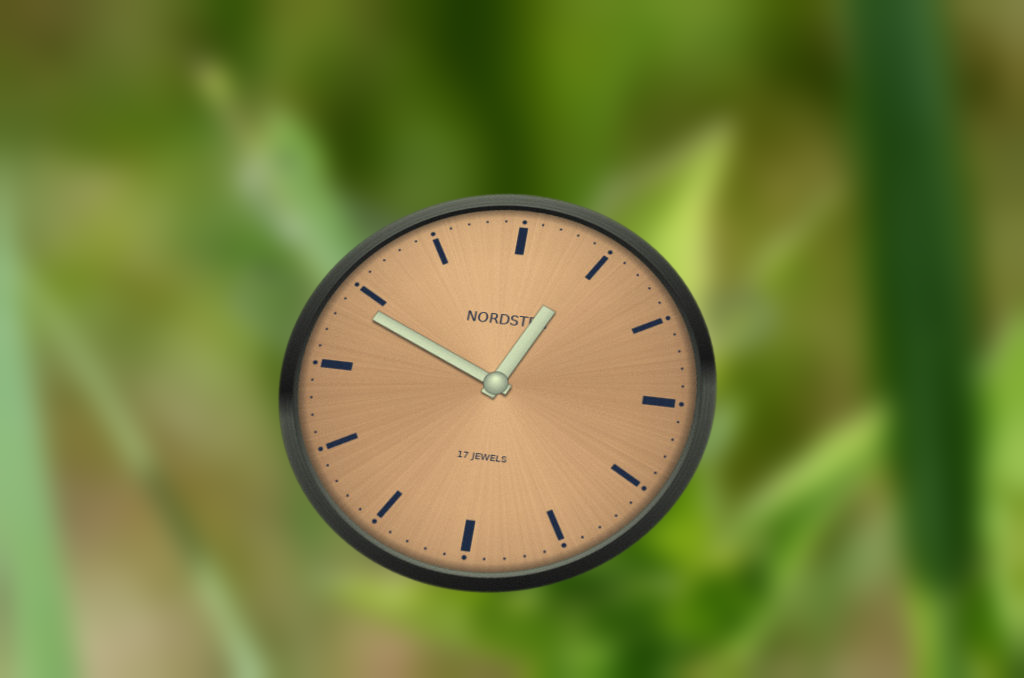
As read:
12 h 49 min
